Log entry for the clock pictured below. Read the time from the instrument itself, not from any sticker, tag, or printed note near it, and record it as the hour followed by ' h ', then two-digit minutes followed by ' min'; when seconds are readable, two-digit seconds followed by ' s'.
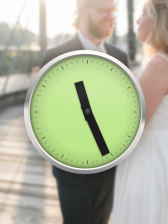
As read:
11 h 26 min
